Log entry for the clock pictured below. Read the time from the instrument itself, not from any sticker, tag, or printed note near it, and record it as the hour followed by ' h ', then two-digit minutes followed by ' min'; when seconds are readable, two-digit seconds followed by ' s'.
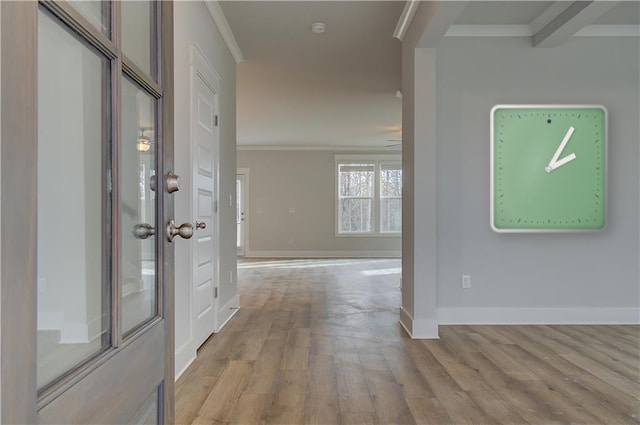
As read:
2 h 05 min
